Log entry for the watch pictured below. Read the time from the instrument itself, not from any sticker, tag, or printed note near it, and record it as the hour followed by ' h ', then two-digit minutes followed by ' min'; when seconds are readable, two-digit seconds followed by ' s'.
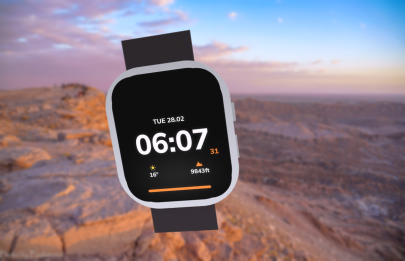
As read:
6 h 07 min 31 s
